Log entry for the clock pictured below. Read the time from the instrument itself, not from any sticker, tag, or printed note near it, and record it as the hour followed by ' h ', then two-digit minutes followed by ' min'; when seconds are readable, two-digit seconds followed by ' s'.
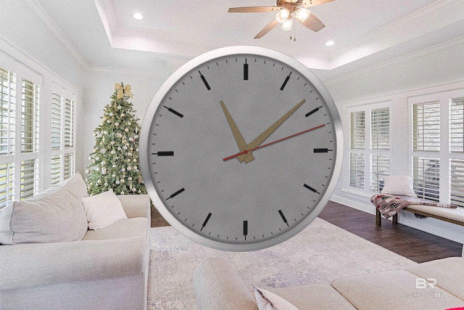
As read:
11 h 08 min 12 s
